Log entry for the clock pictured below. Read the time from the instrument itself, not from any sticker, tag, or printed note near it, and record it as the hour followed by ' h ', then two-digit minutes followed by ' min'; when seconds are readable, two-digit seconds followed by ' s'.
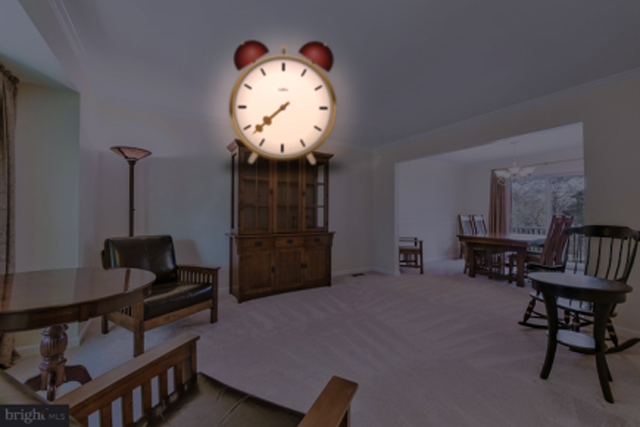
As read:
7 h 38 min
